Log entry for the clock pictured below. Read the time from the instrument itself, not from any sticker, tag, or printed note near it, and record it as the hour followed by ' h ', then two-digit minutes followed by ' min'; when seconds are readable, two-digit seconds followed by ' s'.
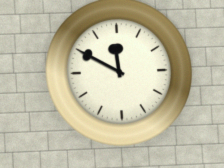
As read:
11 h 50 min
